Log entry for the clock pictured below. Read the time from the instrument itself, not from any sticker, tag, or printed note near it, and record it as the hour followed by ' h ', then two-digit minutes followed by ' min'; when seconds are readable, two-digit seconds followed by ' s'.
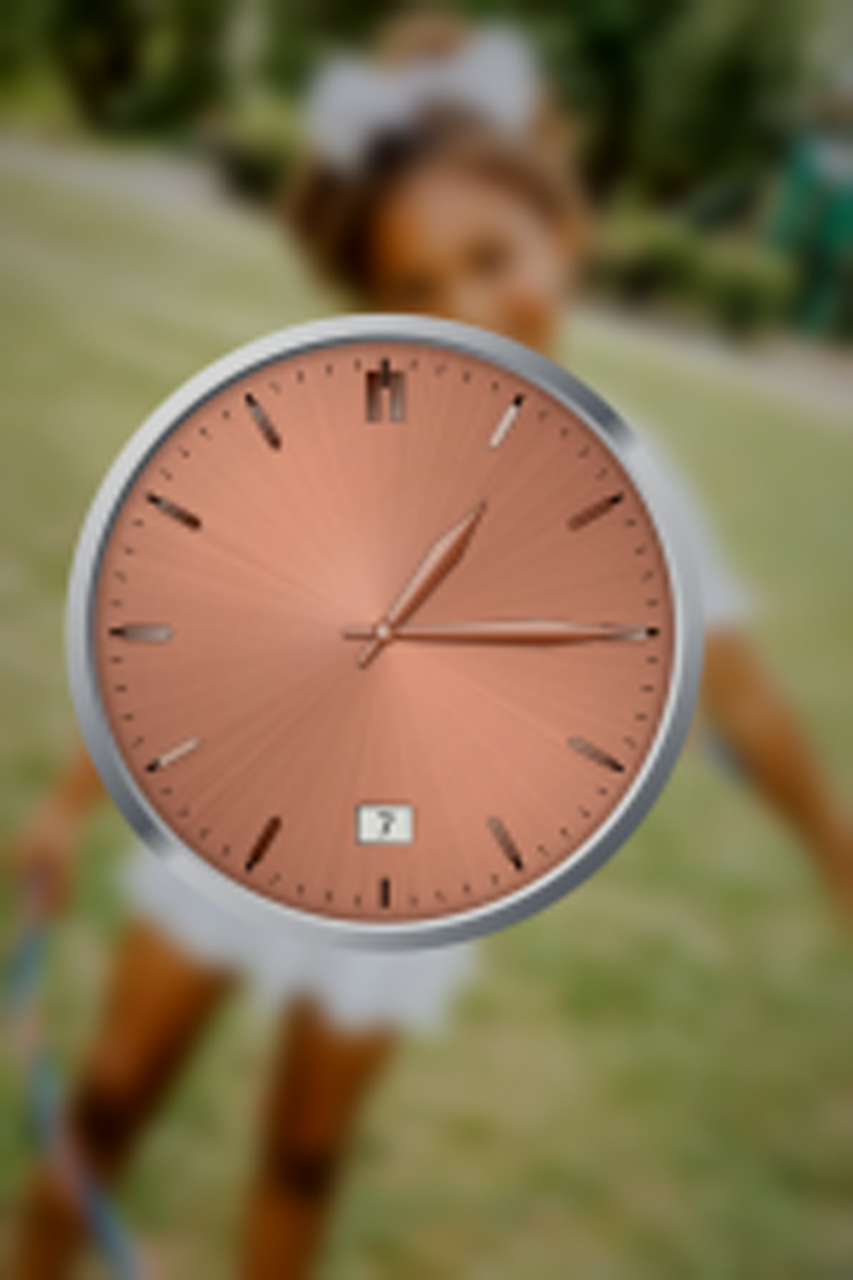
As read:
1 h 15 min
